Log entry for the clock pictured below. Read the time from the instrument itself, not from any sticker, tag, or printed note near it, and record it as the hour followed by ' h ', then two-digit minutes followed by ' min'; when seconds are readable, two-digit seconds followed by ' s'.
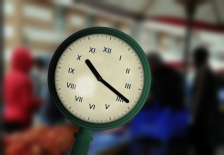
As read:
10 h 19 min
